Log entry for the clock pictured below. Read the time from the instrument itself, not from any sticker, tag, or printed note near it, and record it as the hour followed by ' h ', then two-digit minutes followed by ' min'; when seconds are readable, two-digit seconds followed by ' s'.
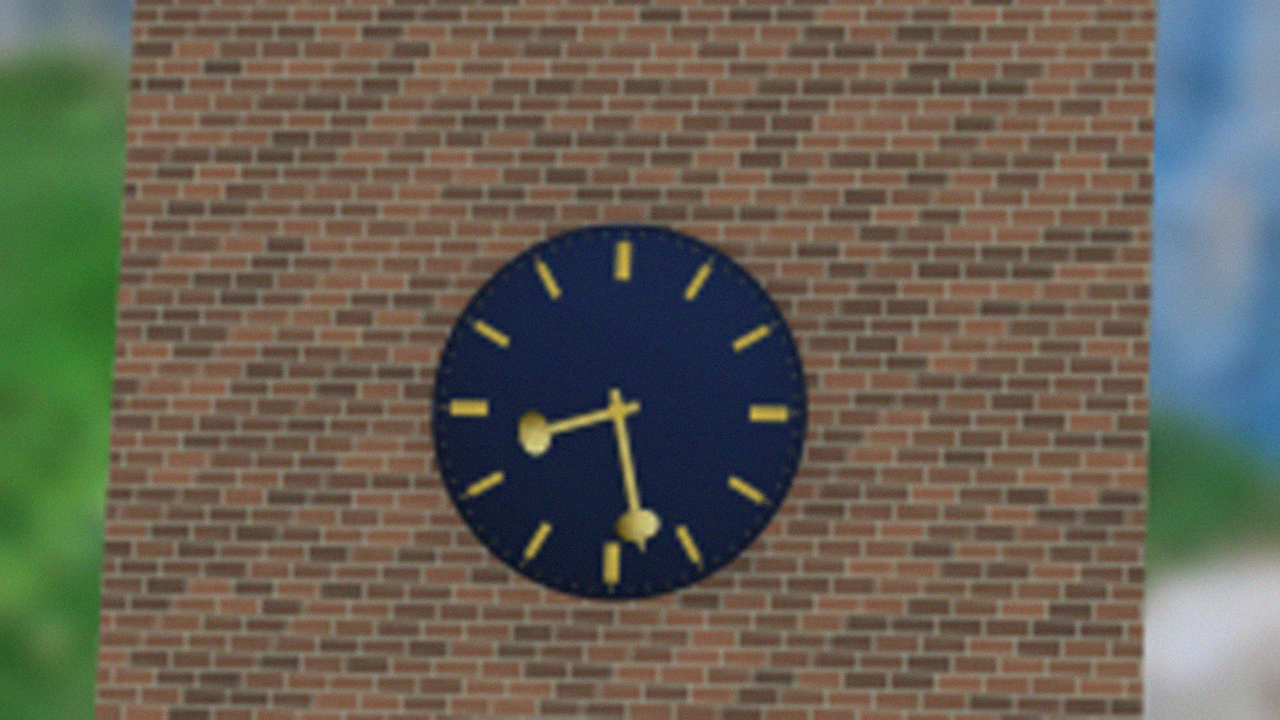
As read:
8 h 28 min
